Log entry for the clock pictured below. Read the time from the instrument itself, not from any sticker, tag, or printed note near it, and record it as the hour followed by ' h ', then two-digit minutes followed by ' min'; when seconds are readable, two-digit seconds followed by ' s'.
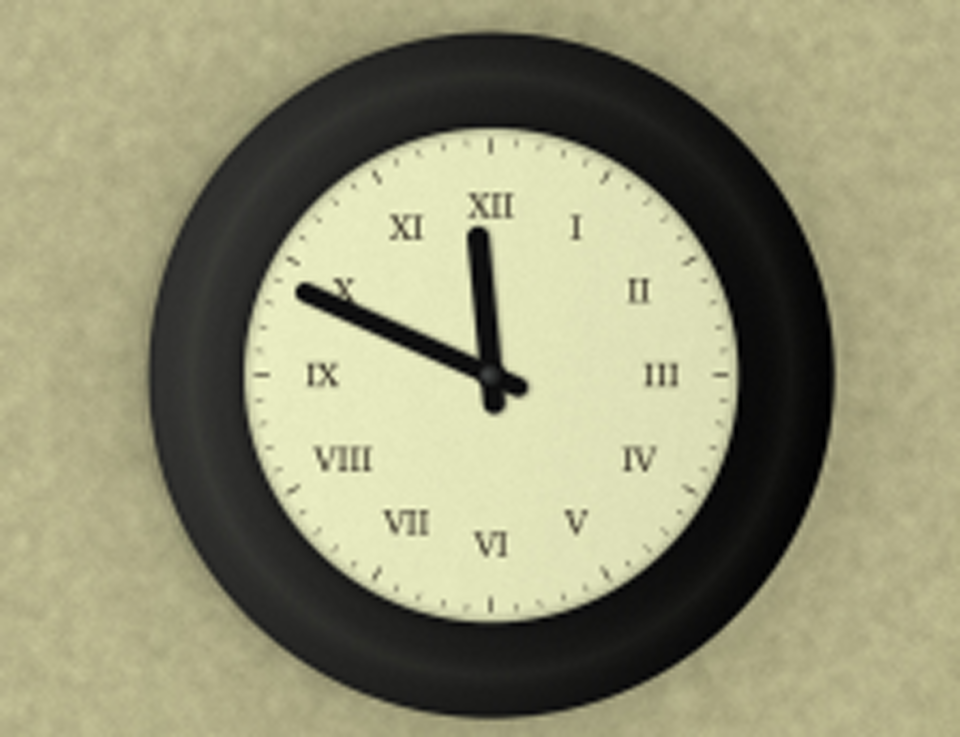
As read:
11 h 49 min
